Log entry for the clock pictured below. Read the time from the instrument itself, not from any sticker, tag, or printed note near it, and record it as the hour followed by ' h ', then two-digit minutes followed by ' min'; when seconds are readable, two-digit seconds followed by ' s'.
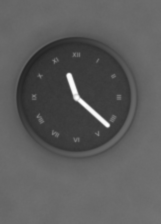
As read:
11 h 22 min
